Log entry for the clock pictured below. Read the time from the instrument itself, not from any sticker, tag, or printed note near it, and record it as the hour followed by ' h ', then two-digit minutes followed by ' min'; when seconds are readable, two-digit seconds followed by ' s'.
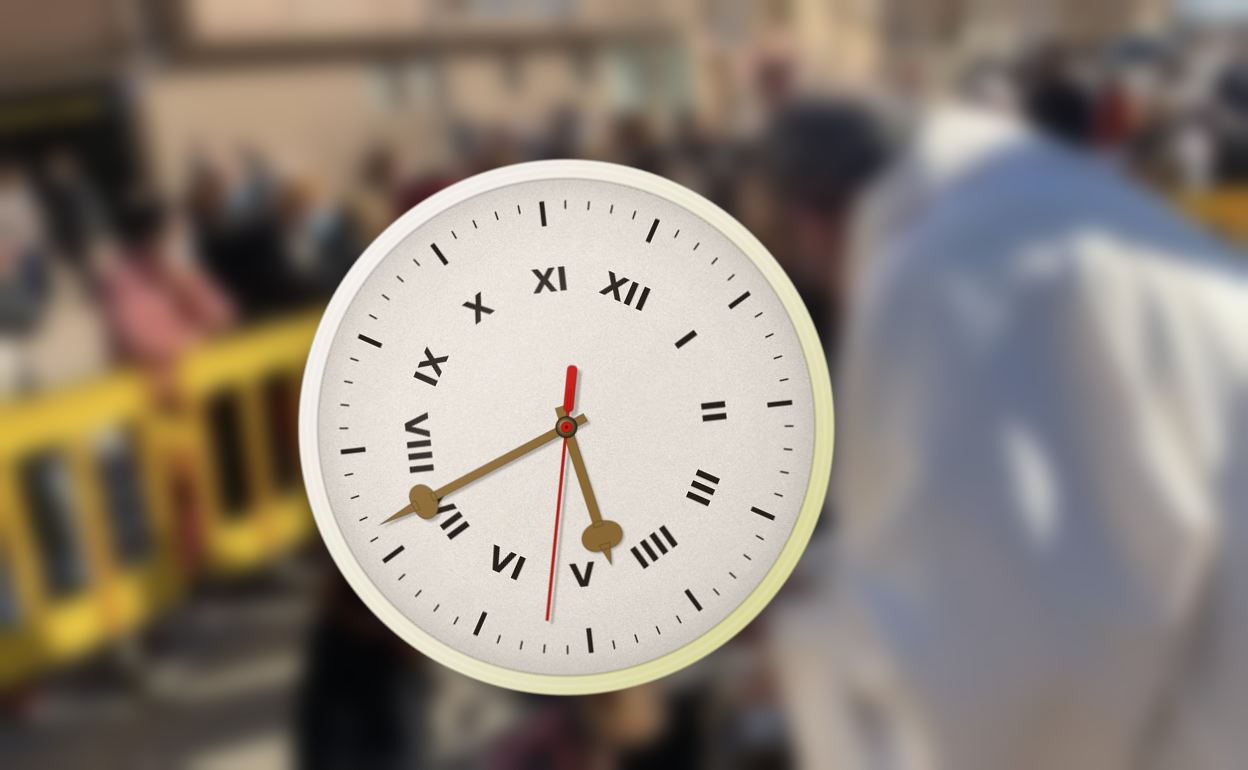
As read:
4 h 36 min 27 s
